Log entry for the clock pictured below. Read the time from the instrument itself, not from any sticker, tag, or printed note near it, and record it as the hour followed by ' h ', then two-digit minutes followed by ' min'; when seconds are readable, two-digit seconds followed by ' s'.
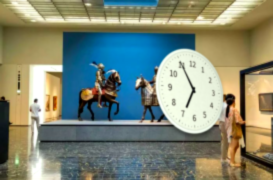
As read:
6 h 55 min
